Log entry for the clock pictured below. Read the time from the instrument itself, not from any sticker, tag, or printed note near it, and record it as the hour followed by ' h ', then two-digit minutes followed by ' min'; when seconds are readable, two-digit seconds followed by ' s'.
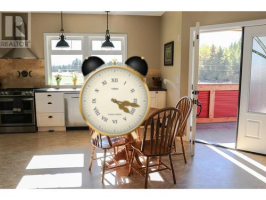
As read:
4 h 17 min
